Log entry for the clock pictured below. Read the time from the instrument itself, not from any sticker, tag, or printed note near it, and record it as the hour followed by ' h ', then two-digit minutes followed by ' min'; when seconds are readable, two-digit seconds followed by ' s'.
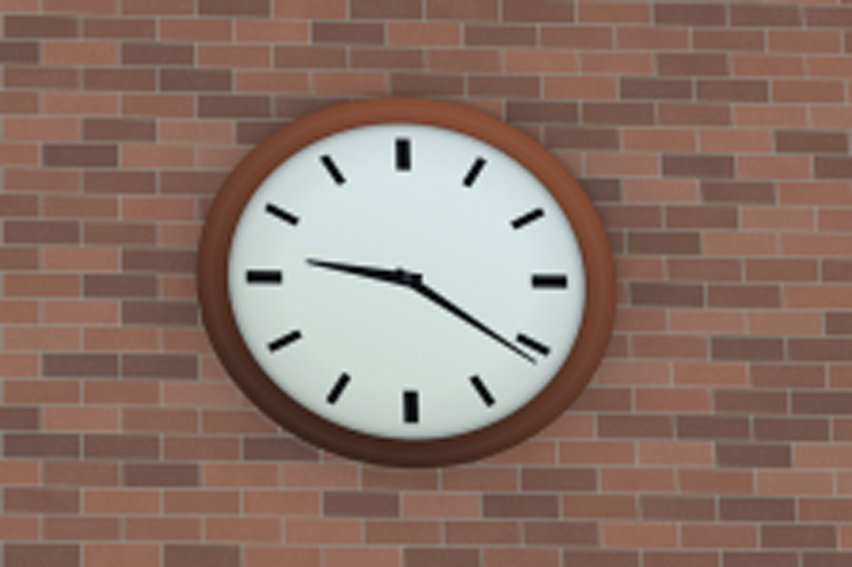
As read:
9 h 21 min
